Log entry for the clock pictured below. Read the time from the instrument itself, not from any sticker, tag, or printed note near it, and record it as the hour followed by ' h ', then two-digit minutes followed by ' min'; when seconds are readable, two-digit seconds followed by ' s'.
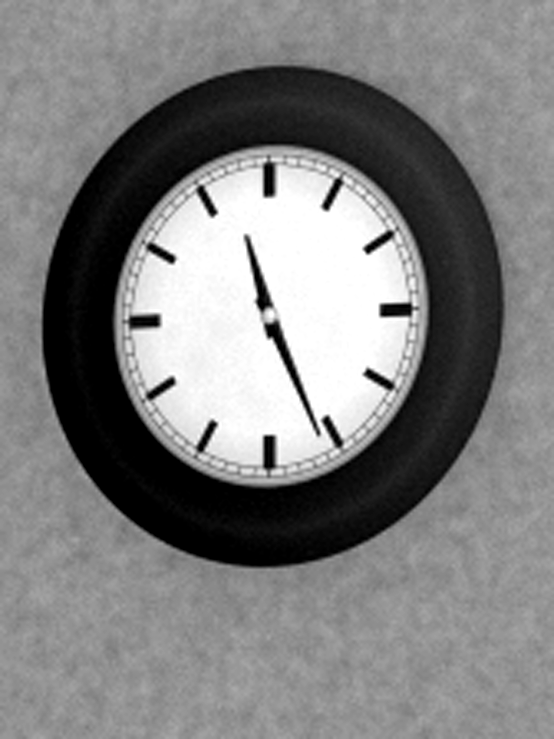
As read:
11 h 26 min
